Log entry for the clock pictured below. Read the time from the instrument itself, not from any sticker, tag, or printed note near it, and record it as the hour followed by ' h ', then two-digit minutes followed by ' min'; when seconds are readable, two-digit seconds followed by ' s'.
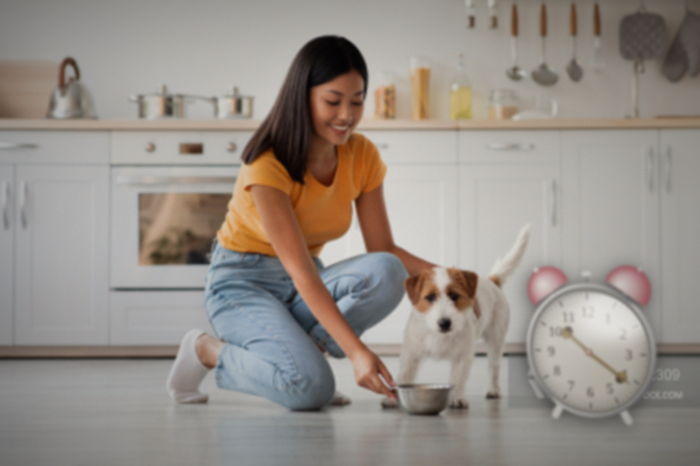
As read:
10 h 21 min
